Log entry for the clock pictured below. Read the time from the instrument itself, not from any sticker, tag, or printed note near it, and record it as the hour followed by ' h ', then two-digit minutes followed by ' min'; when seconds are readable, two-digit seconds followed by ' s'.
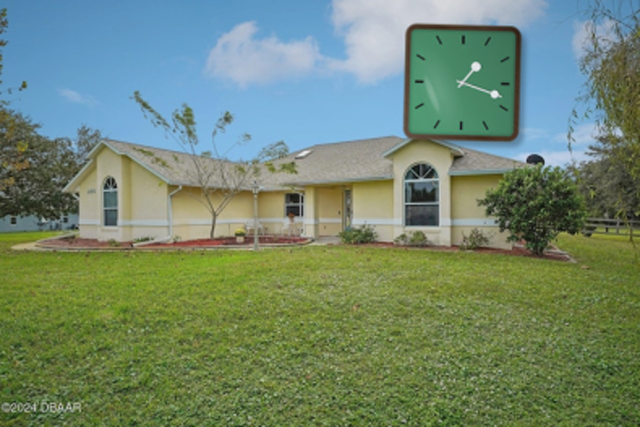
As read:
1 h 18 min
